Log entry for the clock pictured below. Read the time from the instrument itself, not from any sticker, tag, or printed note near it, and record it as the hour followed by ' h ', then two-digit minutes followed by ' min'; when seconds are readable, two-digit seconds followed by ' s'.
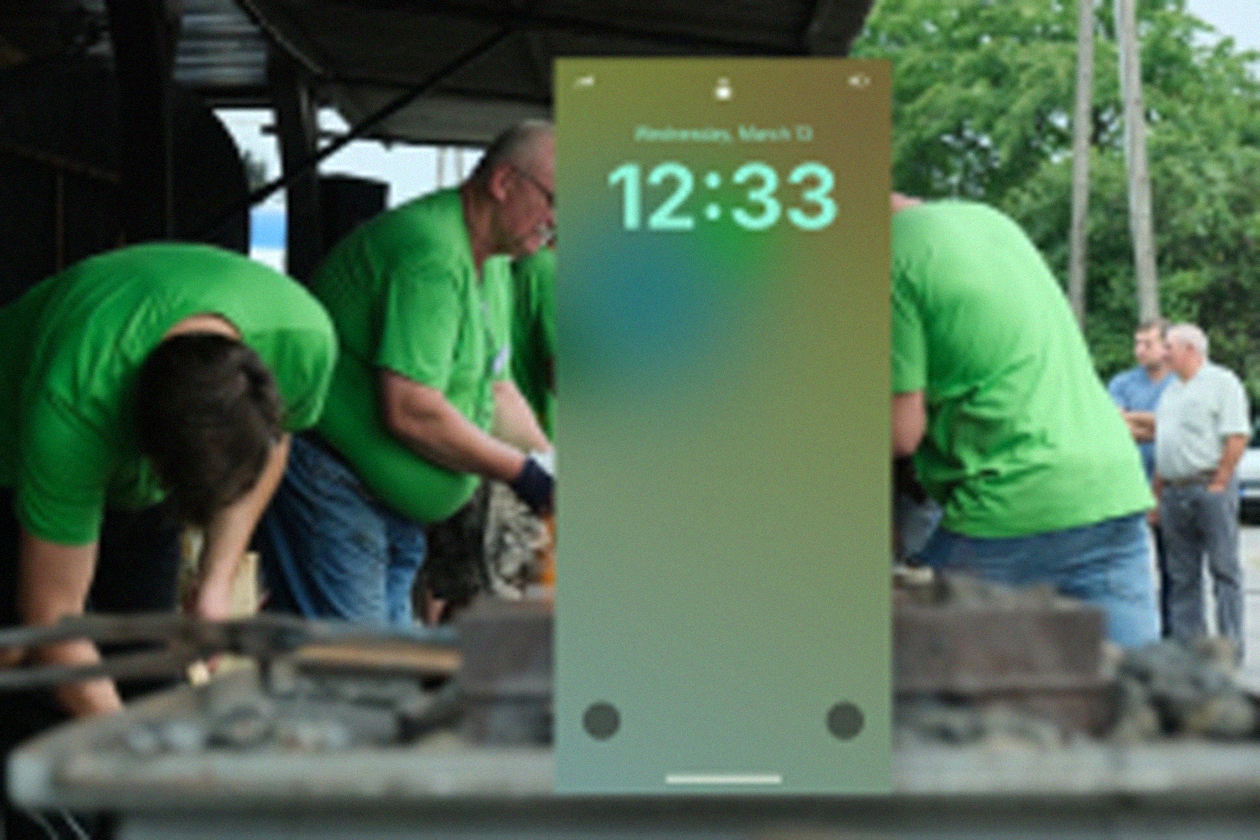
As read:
12 h 33 min
